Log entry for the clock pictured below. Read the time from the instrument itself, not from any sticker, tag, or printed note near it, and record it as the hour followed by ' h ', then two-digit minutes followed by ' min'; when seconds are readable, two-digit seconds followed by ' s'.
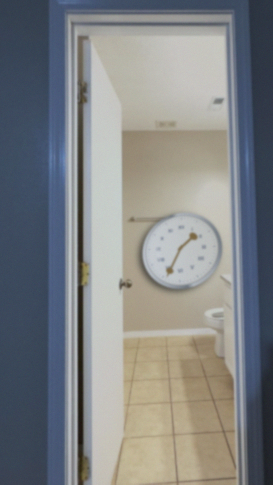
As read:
1 h 34 min
